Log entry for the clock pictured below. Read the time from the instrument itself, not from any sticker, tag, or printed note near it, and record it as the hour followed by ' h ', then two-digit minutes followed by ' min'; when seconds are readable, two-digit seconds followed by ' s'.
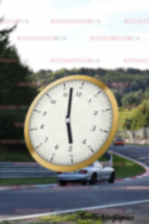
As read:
4 h 57 min
